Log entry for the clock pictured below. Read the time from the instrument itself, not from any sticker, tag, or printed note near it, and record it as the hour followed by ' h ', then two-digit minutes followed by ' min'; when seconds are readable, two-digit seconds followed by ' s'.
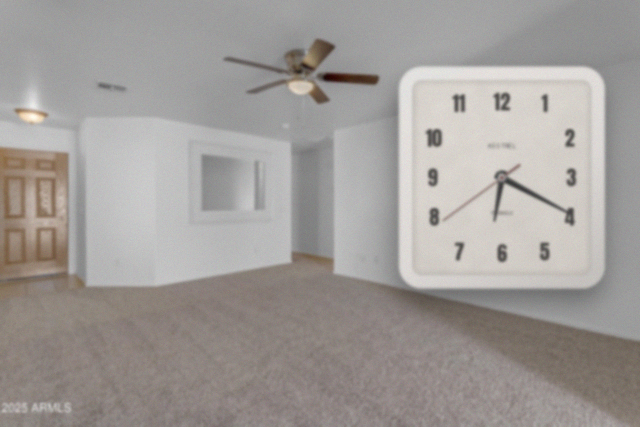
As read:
6 h 19 min 39 s
